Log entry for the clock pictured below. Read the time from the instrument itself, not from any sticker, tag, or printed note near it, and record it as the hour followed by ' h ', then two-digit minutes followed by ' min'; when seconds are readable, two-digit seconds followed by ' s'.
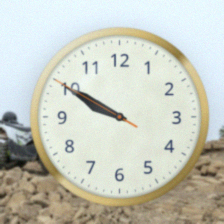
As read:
9 h 49 min 50 s
